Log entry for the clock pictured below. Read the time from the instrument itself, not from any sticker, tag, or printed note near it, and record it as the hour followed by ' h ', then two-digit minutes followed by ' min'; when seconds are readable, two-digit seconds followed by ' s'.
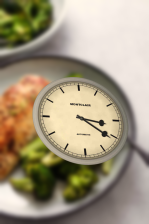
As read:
3 h 21 min
